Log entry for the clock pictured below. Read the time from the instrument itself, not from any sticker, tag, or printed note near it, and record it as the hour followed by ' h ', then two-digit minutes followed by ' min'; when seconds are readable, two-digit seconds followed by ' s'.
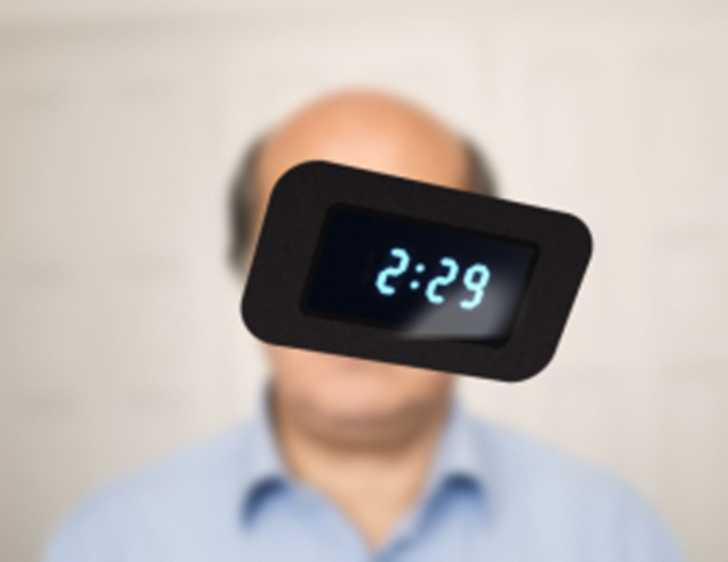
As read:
2 h 29 min
